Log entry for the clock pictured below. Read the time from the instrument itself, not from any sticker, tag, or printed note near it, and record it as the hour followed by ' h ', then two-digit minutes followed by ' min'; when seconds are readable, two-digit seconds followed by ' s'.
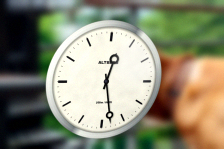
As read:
12 h 28 min
